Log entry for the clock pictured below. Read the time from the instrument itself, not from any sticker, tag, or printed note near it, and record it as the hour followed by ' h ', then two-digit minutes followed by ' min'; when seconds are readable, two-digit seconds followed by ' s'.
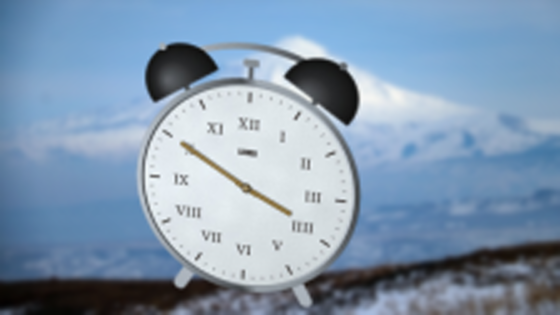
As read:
3 h 50 min
